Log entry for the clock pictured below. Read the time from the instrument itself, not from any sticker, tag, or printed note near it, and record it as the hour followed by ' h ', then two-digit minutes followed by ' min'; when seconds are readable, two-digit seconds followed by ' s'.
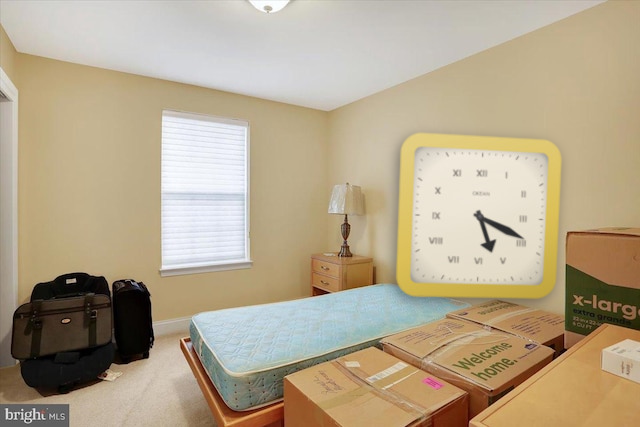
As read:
5 h 19 min
